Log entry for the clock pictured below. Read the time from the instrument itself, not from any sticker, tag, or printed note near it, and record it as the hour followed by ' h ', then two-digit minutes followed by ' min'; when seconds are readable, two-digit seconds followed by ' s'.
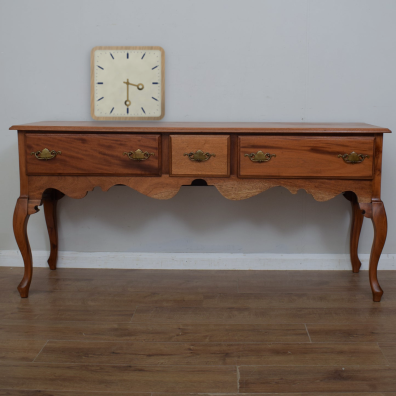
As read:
3 h 30 min
